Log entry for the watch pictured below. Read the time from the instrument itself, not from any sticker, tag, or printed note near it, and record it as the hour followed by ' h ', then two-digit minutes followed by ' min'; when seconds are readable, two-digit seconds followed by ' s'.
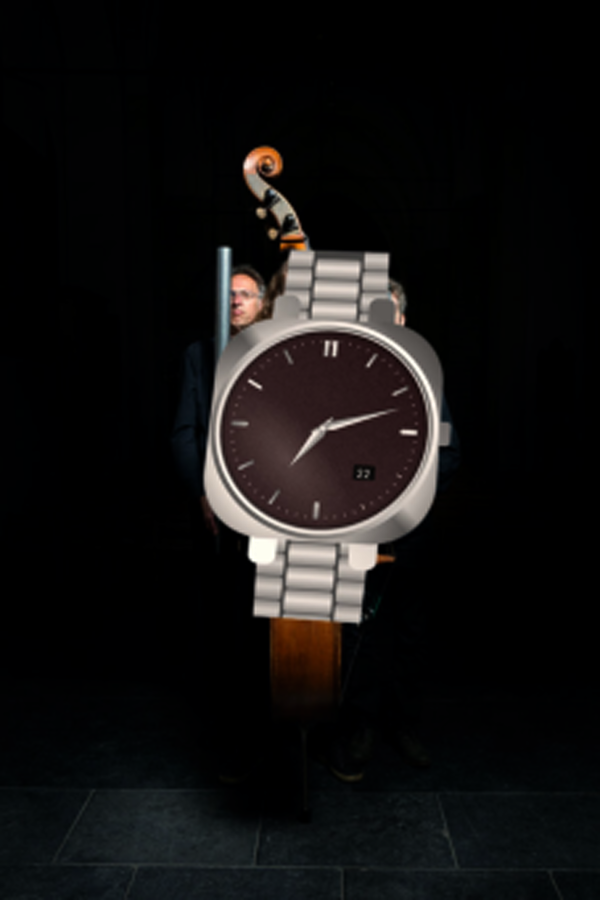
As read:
7 h 12 min
